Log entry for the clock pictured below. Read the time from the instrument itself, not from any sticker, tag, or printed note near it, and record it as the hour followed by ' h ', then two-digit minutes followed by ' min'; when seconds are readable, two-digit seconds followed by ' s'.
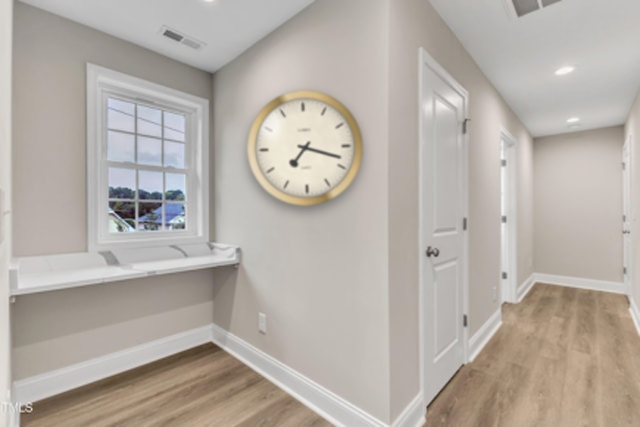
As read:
7 h 18 min
